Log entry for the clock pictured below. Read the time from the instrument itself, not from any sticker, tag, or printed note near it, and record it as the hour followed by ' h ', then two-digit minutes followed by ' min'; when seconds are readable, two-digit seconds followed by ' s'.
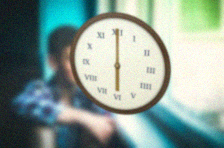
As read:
6 h 00 min
